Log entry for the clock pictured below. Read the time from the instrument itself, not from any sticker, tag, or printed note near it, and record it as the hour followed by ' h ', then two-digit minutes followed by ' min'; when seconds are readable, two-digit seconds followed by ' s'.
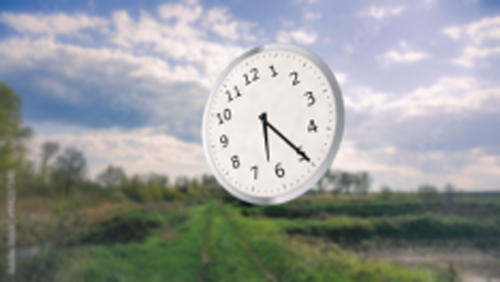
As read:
6 h 25 min
